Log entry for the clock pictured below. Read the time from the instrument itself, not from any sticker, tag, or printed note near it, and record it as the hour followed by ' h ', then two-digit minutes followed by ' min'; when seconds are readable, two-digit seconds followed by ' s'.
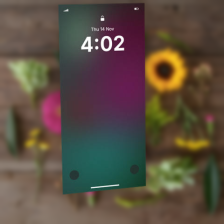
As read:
4 h 02 min
